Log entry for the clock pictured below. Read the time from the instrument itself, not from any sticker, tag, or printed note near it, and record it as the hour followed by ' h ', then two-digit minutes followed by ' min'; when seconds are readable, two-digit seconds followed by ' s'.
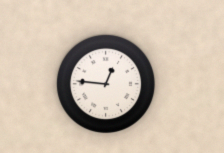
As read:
12 h 46 min
